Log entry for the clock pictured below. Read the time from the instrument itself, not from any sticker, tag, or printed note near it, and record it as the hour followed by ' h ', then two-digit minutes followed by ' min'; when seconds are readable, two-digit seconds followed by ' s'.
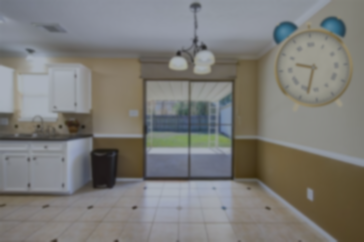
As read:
9 h 33 min
